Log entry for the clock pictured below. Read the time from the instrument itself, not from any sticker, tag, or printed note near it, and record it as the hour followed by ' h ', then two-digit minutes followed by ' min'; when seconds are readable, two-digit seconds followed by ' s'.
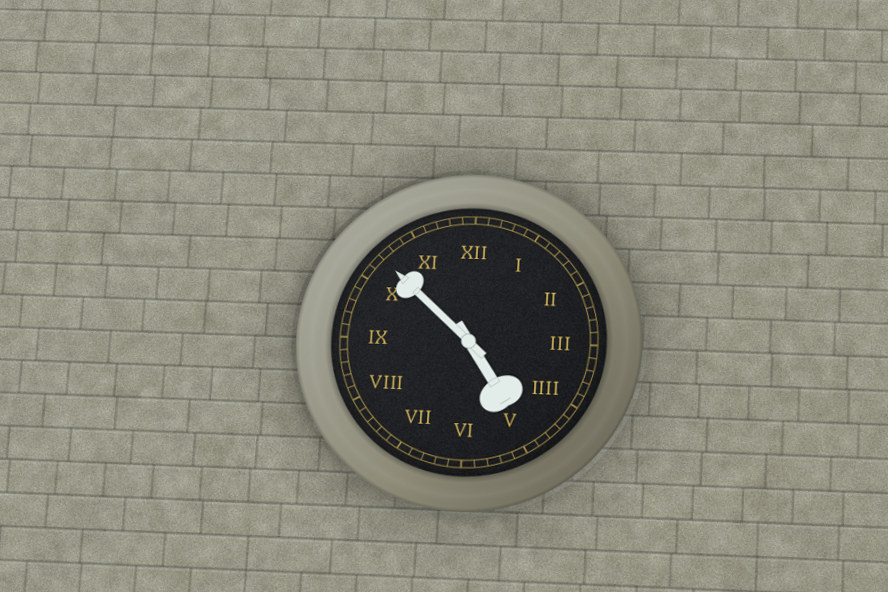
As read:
4 h 52 min
